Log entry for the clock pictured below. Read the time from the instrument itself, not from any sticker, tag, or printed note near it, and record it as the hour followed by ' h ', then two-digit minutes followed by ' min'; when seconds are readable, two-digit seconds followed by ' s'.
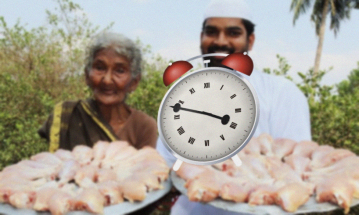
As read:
3 h 48 min
